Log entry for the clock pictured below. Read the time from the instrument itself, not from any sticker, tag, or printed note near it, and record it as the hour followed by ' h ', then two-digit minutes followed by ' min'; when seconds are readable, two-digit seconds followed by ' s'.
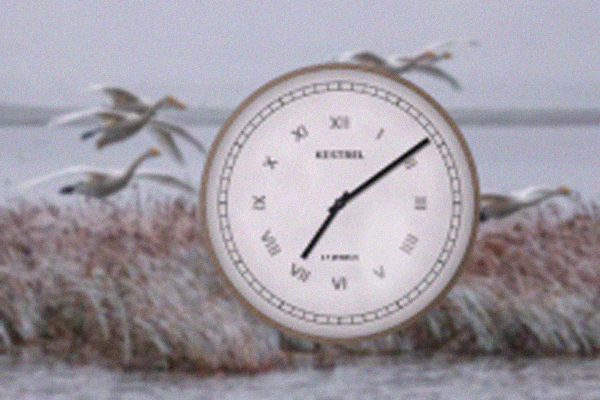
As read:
7 h 09 min
